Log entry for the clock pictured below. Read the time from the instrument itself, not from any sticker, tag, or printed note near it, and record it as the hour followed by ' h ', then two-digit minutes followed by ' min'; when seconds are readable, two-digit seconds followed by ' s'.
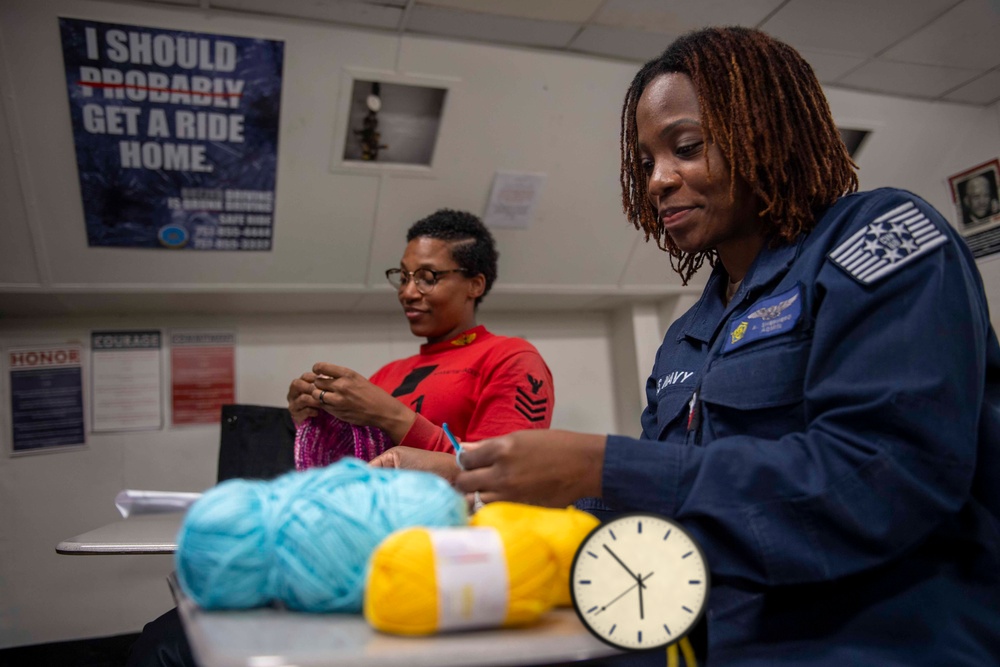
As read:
5 h 52 min 39 s
